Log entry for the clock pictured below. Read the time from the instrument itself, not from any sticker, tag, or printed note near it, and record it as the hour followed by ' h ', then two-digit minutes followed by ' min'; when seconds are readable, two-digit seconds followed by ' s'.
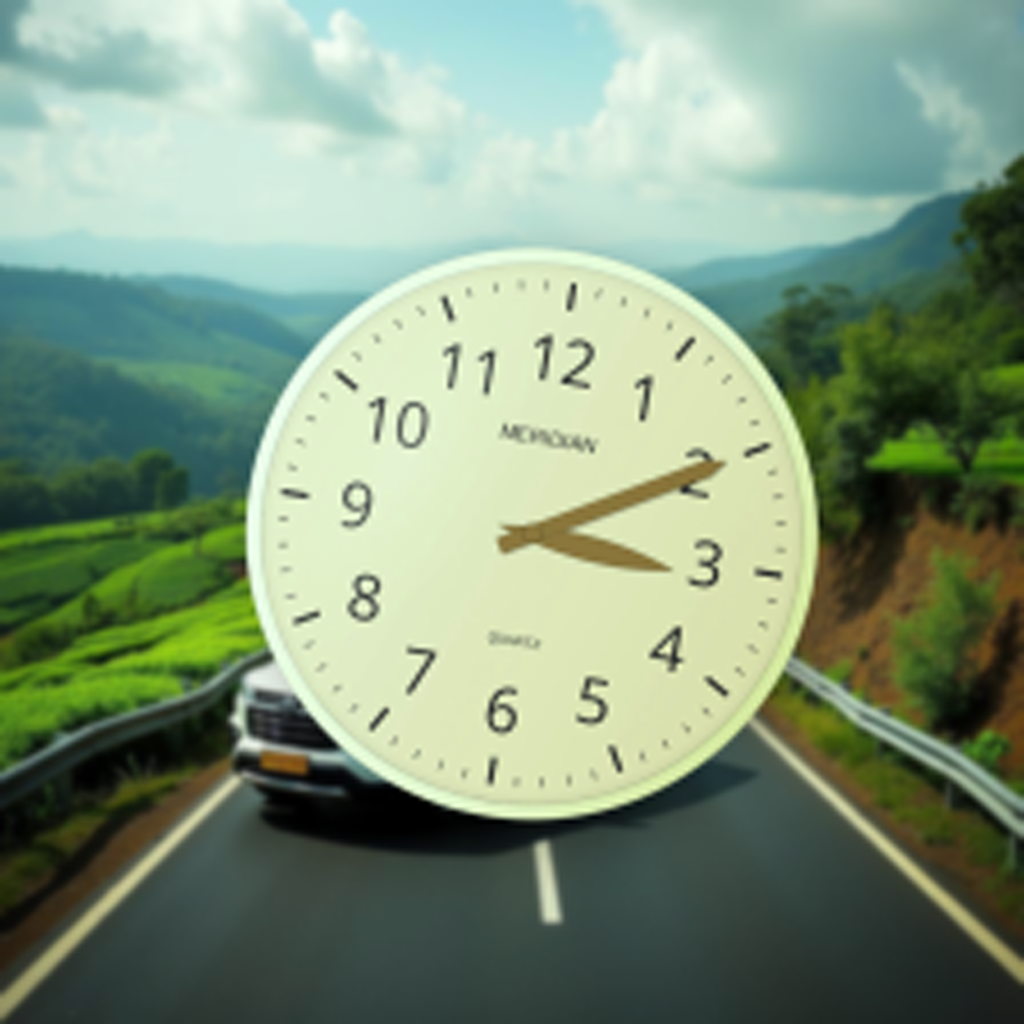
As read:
3 h 10 min
